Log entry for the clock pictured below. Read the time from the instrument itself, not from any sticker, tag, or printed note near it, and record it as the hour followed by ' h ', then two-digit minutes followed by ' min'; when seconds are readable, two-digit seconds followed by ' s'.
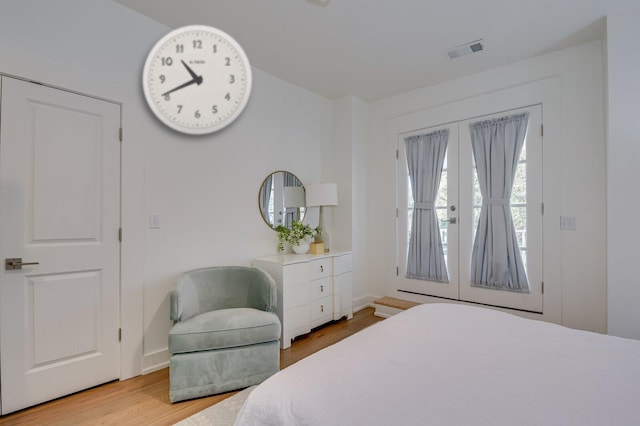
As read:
10 h 41 min
